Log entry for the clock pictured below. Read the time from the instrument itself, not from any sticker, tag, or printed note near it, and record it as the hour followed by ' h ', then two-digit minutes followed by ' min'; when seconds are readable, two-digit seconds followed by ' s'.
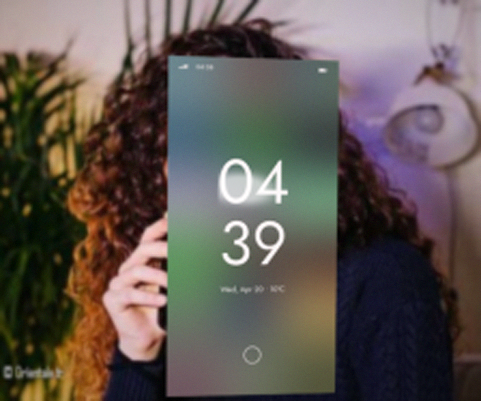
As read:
4 h 39 min
